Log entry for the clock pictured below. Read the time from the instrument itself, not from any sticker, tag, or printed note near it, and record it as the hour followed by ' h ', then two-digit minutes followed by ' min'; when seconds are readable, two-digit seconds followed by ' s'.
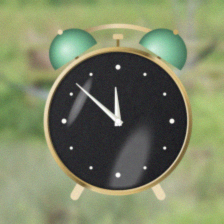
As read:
11 h 52 min
